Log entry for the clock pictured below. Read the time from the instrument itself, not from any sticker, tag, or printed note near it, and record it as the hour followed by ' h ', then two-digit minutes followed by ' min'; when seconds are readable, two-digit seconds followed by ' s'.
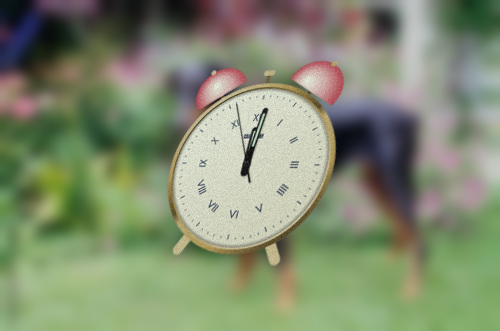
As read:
12 h 00 min 56 s
